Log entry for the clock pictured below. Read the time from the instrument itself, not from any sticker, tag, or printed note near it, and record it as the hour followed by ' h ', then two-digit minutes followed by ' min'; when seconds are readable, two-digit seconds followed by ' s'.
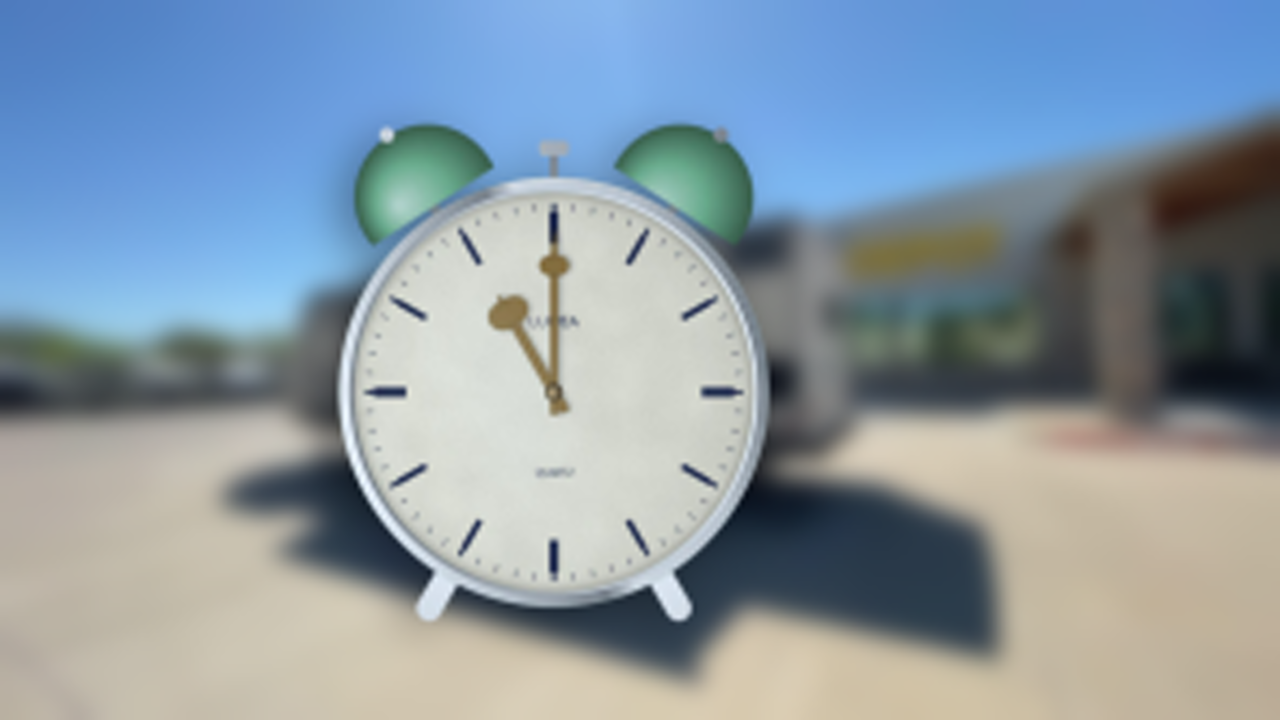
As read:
11 h 00 min
